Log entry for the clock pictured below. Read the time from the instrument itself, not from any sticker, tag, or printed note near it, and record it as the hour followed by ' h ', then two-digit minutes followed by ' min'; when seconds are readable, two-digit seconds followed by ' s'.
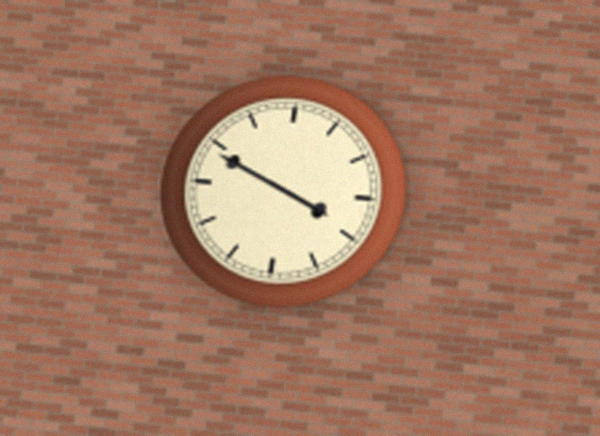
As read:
3 h 49 min
